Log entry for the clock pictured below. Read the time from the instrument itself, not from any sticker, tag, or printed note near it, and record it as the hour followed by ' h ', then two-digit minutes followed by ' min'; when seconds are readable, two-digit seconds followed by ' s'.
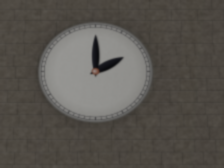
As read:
2 h 00 min
